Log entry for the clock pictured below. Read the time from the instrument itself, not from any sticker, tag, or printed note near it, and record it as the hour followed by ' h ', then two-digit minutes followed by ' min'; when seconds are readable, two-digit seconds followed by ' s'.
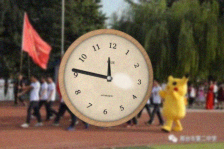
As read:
11 h 46 min
